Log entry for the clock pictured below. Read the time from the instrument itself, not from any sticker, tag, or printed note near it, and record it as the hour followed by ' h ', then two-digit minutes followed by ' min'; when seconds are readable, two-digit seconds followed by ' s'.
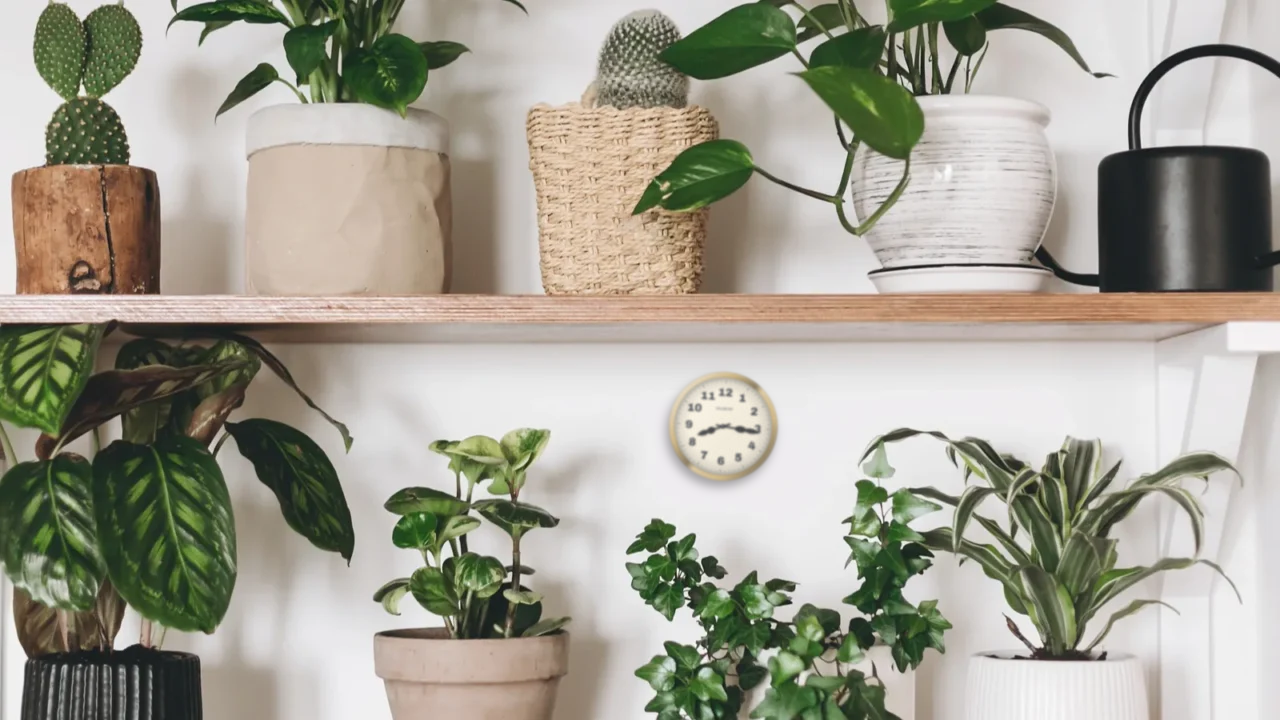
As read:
8 h 16 min
